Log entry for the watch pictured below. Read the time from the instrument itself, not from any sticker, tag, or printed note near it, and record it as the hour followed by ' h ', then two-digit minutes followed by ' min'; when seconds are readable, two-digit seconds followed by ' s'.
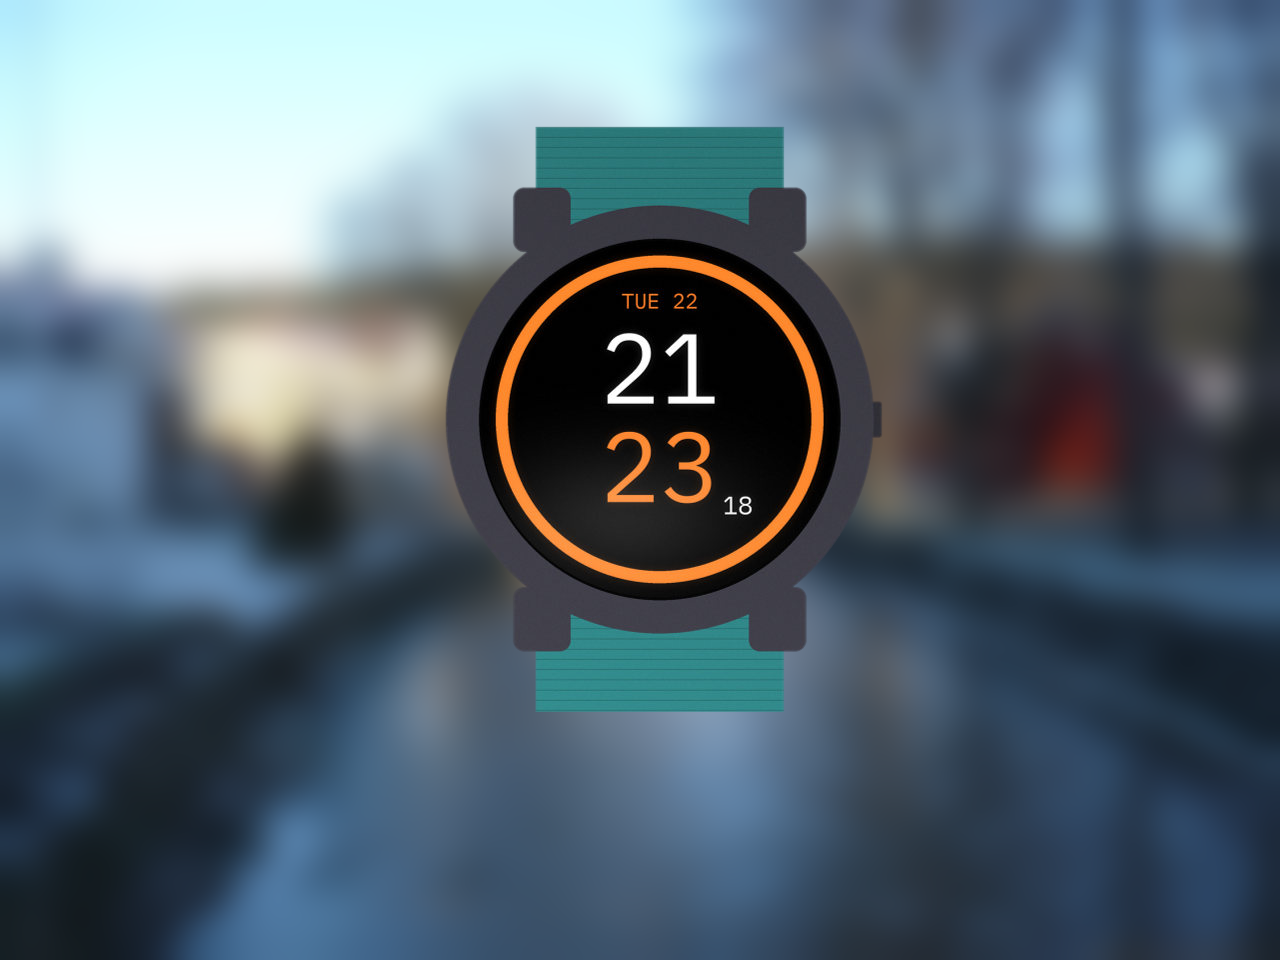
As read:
21 h 23 min 18 s
